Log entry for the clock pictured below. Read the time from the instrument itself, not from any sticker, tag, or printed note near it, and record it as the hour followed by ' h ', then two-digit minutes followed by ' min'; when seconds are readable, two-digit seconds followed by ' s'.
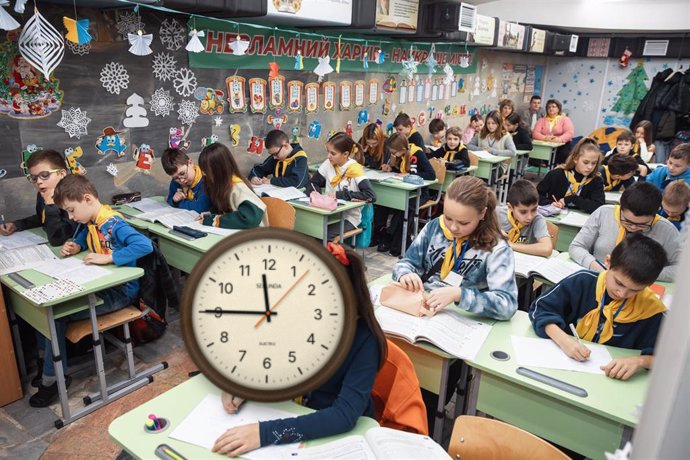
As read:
11 h 45 min 07 s
